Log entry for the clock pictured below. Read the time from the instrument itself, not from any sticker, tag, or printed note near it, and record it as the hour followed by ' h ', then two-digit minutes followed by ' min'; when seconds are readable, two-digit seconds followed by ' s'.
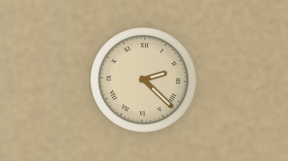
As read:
2 h 22 min
